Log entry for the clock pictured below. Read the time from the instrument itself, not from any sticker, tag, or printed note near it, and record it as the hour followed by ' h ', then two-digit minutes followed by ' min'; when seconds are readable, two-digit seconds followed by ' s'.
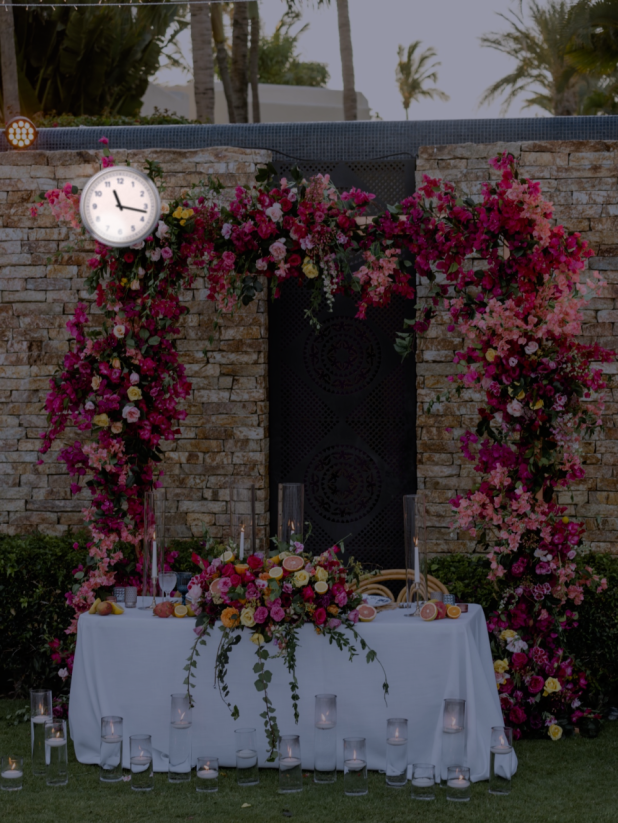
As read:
11 h 17 min
